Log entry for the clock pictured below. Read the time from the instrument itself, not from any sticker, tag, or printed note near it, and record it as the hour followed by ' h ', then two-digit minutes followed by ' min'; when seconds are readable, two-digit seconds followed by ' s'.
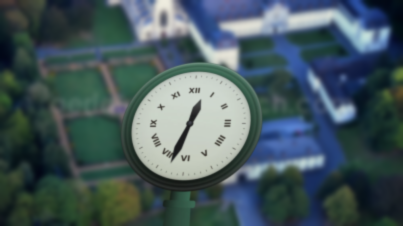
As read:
12 h 33 min
